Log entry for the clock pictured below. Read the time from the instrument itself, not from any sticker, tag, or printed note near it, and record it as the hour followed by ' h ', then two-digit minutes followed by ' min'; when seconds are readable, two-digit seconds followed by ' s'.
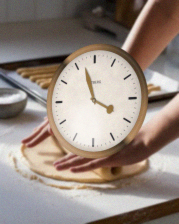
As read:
3 h 57 min
